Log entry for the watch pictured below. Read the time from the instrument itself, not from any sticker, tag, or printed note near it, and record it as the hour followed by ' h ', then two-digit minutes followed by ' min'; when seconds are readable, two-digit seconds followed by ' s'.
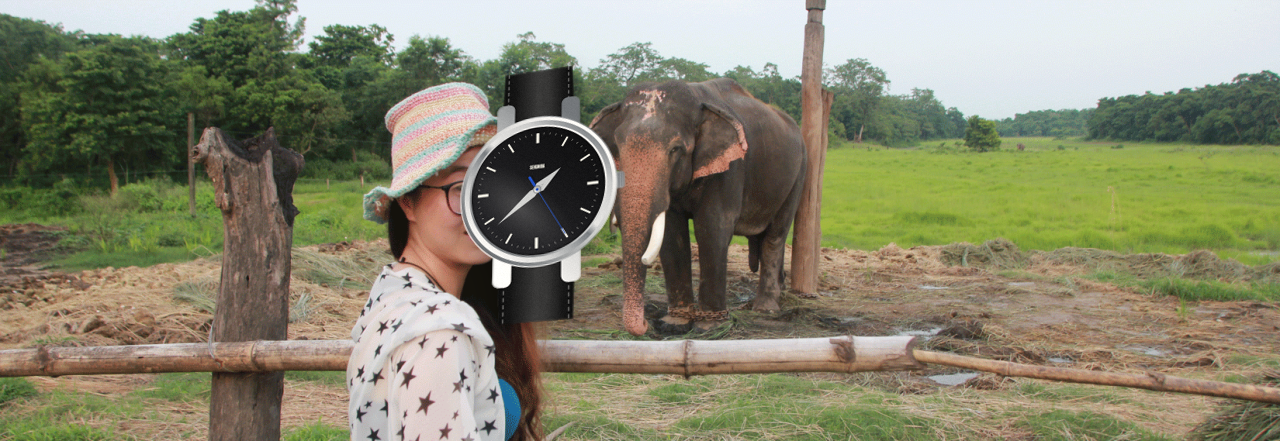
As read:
1 h 38 min 25 s
